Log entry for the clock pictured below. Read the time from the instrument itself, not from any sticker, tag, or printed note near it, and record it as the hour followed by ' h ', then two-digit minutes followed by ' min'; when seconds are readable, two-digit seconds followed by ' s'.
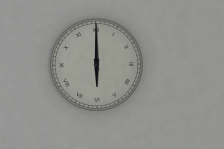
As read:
6 h 00 min
